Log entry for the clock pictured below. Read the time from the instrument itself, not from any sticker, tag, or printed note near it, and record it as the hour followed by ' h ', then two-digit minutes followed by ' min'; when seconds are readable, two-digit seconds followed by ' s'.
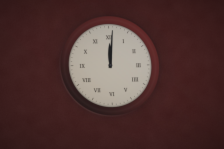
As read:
12 h 01 min
